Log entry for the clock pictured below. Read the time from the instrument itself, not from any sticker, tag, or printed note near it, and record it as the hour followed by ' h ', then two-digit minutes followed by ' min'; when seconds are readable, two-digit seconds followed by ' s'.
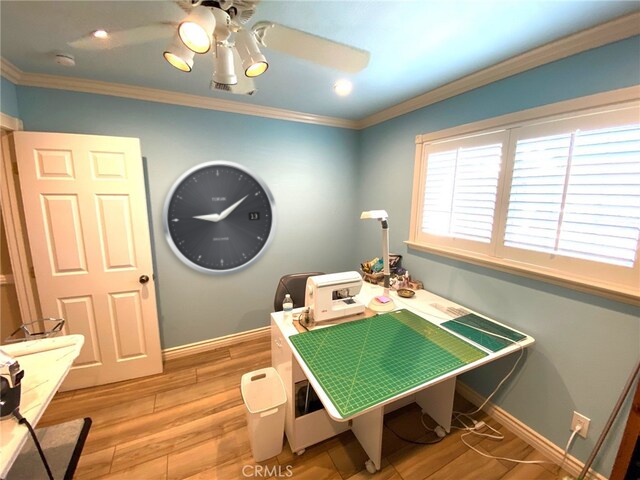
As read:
9 h 09 min
